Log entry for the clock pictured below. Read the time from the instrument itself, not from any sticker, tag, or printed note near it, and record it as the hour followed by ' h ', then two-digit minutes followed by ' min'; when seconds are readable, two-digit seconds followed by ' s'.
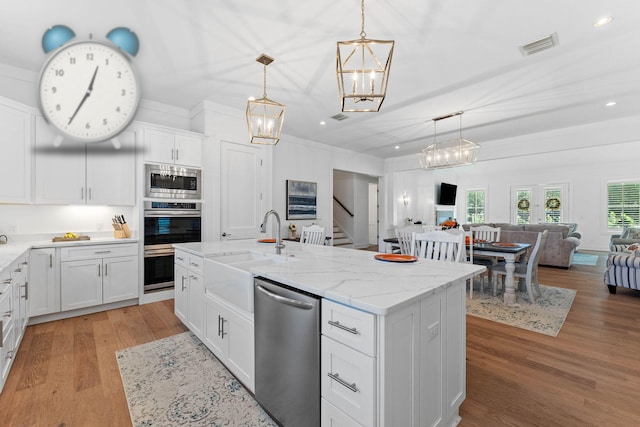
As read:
12 h 35 min
